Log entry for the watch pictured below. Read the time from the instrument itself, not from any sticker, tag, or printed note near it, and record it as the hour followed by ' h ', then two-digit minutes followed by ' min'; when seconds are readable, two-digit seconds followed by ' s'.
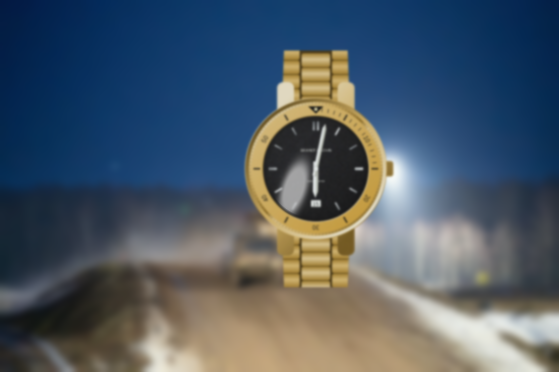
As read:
6 h 02 min
